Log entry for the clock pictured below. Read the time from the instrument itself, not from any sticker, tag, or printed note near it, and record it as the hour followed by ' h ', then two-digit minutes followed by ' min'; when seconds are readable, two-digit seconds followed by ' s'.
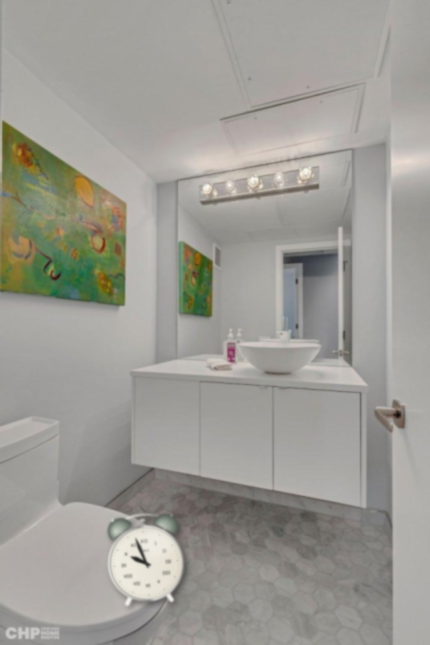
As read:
9 h 57 min
